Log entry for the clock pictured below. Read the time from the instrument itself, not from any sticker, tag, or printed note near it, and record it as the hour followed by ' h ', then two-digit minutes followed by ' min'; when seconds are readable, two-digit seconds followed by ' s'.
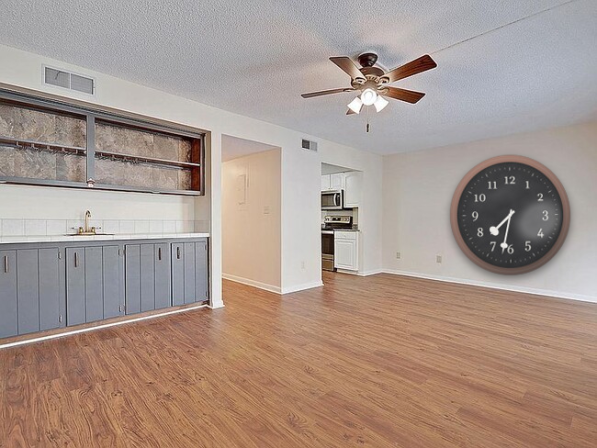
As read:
7 h 32 min
